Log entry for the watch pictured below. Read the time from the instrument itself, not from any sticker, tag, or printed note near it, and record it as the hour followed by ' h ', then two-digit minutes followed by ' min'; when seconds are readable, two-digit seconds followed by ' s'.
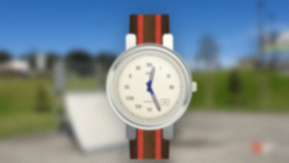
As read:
12 h 26 min
